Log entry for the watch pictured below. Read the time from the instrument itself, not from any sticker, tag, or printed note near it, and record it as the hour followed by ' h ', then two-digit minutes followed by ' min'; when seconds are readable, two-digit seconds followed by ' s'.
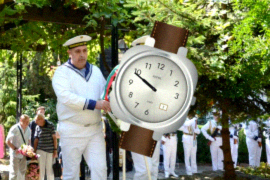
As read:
9 h 49 min
